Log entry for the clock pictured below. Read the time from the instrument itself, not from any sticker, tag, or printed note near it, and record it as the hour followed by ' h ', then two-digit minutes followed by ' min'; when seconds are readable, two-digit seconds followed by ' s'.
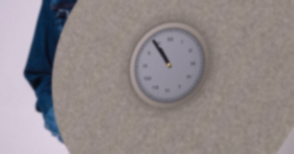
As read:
10 h 54 min
